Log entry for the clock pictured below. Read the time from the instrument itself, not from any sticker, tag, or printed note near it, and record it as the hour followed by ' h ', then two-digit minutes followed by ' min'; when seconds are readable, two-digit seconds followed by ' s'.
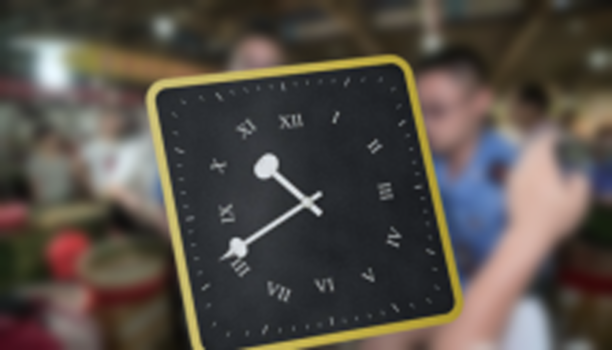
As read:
10 h 41 min
